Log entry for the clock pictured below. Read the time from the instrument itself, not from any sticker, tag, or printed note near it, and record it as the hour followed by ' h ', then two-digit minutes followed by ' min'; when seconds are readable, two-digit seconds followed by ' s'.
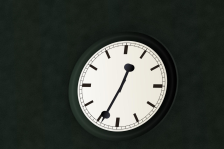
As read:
12 h 34 min
